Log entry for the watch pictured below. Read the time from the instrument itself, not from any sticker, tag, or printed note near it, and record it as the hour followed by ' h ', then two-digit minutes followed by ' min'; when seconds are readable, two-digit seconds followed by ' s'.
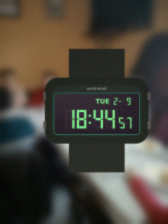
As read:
18 h 44 min 57 s
